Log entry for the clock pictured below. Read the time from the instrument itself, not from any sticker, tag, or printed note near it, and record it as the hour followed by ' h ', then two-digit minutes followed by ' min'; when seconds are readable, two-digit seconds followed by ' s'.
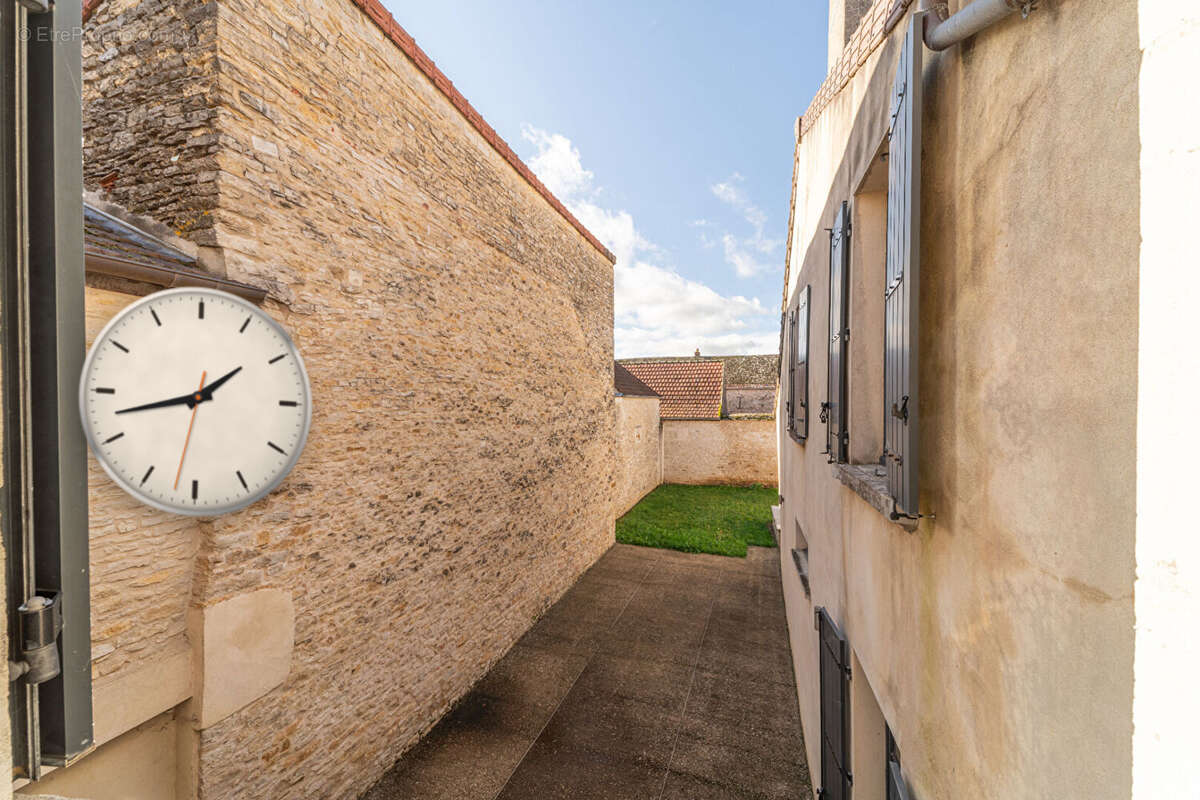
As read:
1 h 42 min 32 s
